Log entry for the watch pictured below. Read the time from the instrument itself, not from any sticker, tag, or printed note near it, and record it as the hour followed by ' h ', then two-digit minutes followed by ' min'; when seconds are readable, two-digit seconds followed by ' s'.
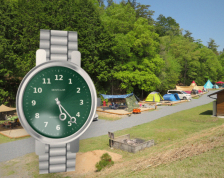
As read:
5 h 23 min
